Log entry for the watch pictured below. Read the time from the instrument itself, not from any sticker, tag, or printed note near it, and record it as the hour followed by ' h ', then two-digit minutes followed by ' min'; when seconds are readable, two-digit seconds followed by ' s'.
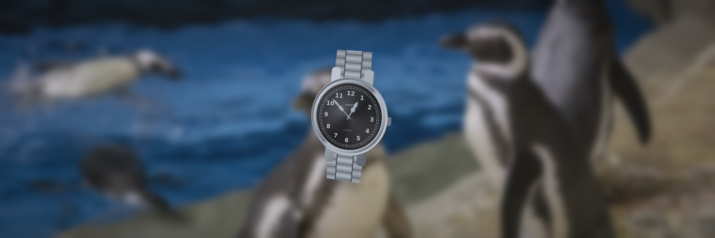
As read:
12 h 52 min
